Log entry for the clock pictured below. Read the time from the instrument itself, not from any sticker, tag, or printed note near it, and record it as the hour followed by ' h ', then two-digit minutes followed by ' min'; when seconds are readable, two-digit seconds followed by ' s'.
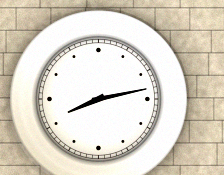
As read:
8 h 13 min
